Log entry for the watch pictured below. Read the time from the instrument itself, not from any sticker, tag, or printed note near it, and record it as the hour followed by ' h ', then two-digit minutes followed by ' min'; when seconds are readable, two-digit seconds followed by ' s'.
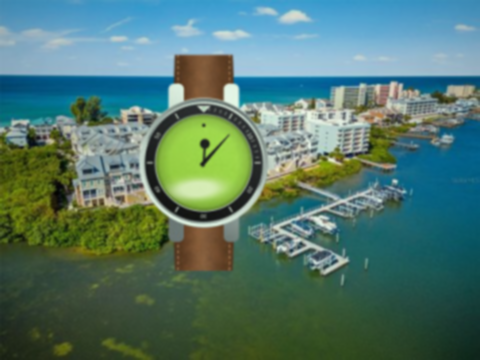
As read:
12 h 07 min
